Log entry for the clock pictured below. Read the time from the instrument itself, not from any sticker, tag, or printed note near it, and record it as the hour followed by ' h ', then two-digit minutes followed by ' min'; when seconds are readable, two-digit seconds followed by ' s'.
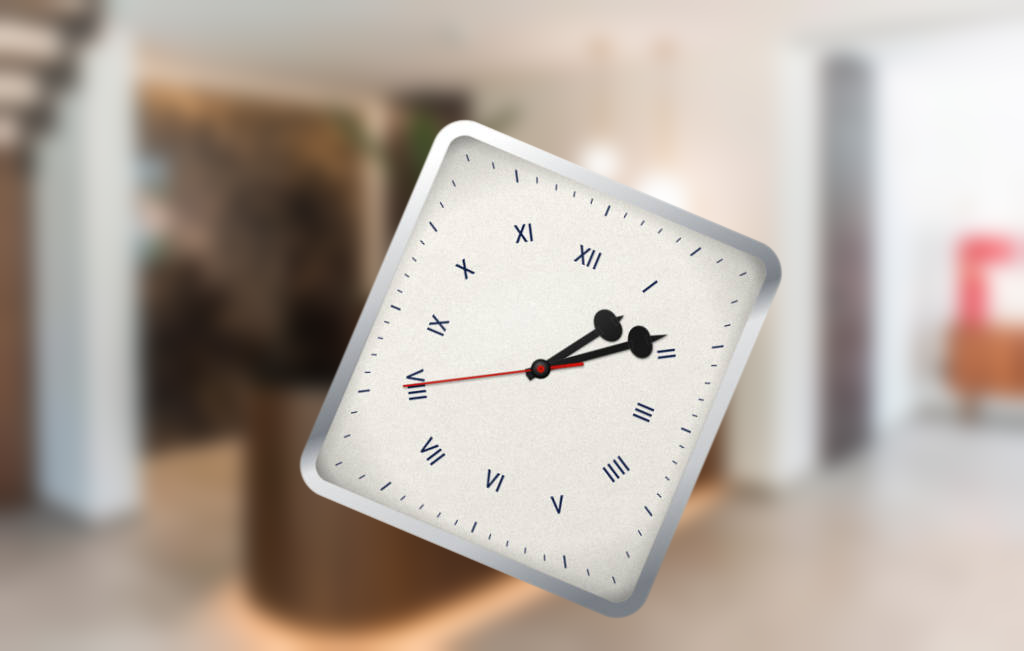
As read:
1 h 08 min 40 s
